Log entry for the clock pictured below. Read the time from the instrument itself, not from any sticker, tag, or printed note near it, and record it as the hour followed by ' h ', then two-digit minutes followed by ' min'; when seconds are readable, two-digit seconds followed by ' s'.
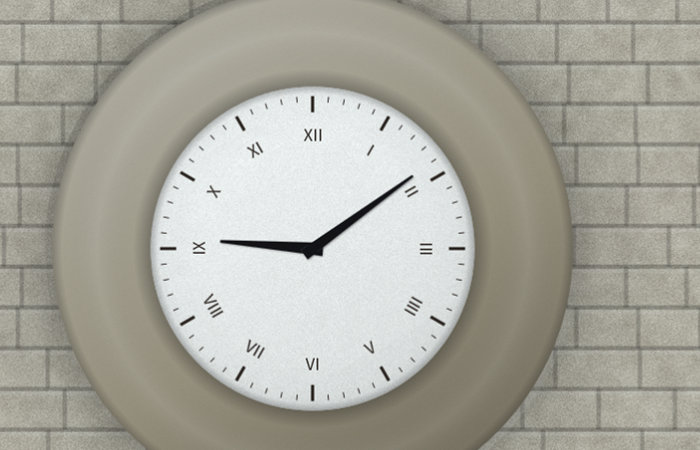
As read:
9 h 09 min
